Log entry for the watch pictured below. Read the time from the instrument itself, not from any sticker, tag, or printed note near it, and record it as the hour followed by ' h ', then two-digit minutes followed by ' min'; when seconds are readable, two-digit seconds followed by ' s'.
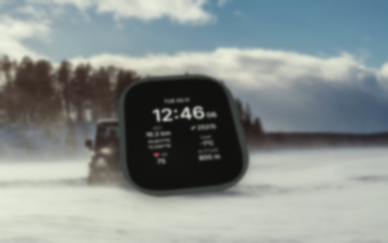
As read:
12 h 46 min
